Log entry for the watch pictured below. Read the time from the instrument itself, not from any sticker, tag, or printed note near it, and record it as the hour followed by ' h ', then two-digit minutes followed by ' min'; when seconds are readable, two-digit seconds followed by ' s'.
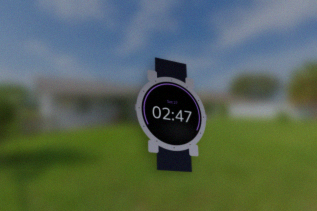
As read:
2 h 47 min
